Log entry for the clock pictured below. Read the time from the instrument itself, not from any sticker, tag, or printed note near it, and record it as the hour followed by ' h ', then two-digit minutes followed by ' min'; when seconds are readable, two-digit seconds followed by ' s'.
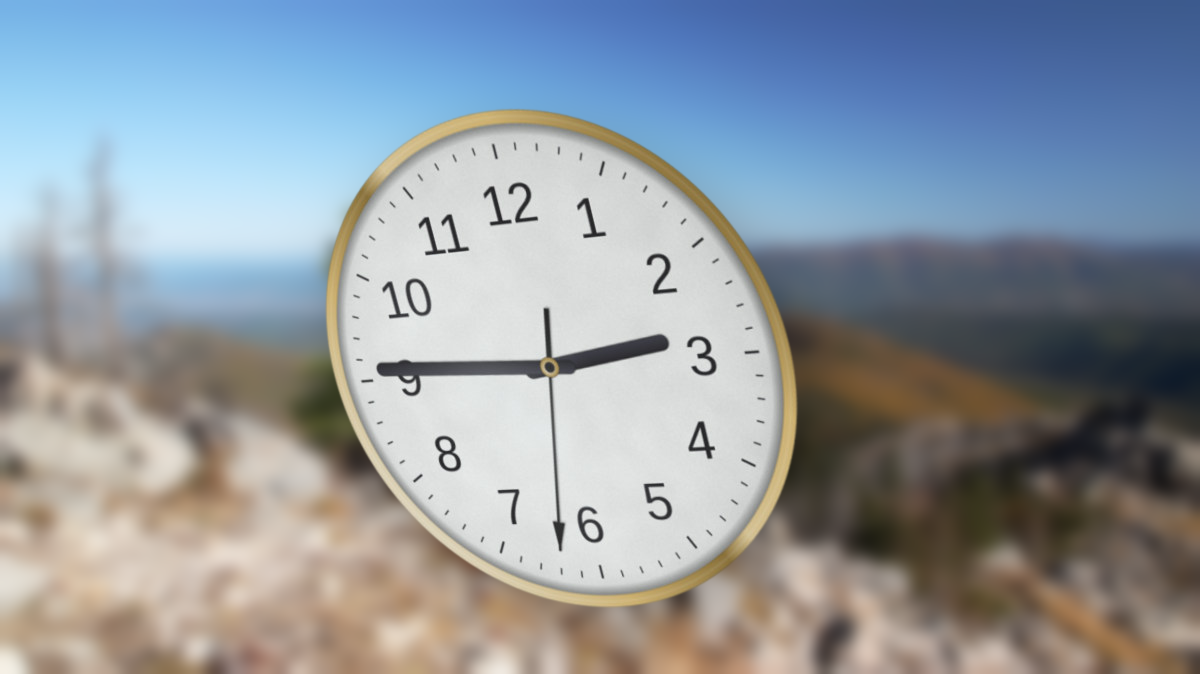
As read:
2 h 45 min 32 s
